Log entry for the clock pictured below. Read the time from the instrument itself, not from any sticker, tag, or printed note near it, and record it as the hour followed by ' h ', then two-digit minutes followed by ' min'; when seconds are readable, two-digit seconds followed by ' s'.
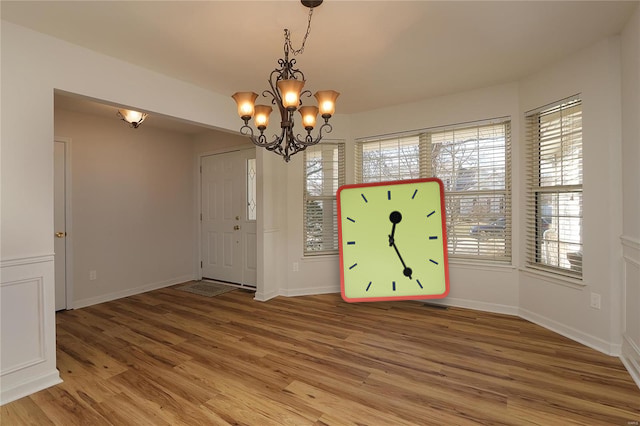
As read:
12 h 26 min
